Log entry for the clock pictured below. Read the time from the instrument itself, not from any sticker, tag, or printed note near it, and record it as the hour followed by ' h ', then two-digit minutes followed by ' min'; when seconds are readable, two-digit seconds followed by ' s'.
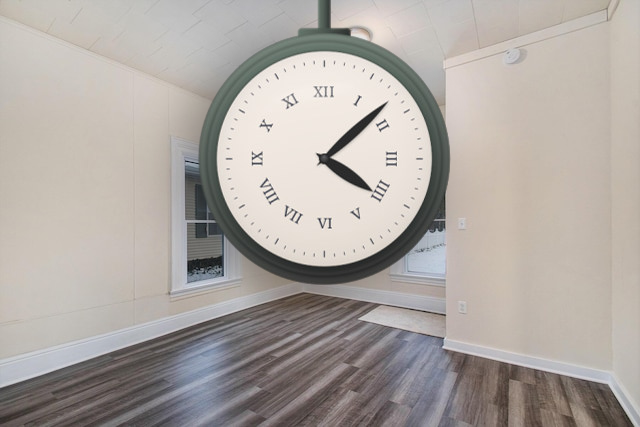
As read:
4 h 08 min
